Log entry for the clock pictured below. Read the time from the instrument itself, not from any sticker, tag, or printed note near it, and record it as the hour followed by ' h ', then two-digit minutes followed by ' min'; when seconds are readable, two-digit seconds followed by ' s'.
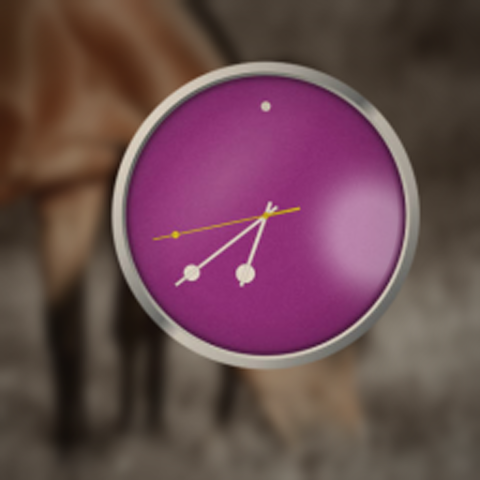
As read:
6 h 38 min 43 s
